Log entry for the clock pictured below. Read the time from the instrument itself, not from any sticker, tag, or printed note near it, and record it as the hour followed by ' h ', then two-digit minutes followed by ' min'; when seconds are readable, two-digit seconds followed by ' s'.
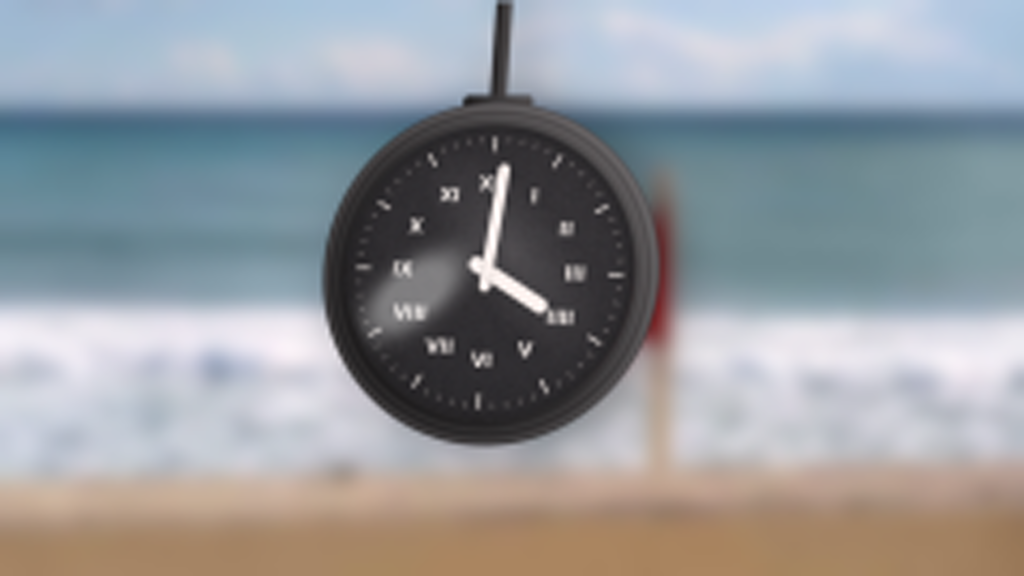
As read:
4 h 01 min
